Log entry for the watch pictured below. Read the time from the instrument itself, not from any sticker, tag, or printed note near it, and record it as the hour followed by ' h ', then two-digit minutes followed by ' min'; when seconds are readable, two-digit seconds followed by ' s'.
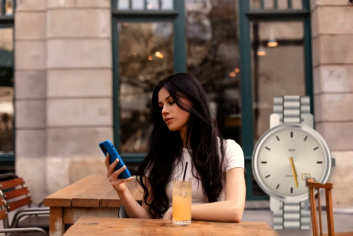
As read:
5 h 28 min
